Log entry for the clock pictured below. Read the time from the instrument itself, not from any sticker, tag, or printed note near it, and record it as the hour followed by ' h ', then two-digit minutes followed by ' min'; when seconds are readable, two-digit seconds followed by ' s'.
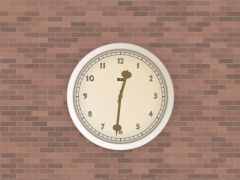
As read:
12 h 31 min
